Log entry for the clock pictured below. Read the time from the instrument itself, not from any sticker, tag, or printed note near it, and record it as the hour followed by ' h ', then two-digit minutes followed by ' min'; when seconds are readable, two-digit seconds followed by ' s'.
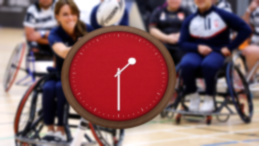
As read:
1 h 30 min
